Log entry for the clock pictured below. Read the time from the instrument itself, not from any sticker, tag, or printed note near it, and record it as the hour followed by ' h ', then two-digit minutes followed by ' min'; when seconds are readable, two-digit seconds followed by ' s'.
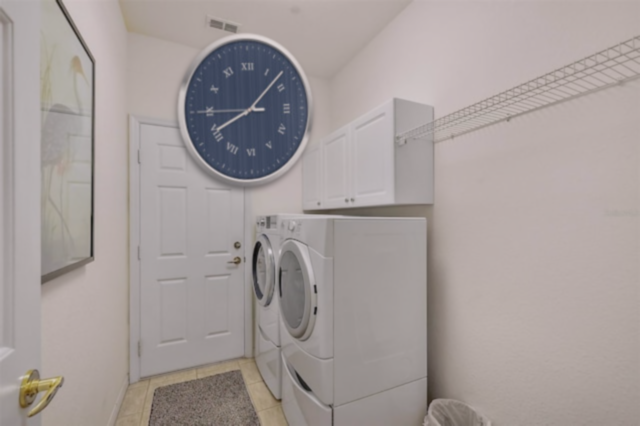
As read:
8 h 07 min 45 s
